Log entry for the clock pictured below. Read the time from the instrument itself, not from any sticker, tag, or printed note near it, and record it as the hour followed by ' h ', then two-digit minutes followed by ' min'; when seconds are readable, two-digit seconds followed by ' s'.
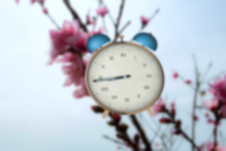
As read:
8 h 44 min
